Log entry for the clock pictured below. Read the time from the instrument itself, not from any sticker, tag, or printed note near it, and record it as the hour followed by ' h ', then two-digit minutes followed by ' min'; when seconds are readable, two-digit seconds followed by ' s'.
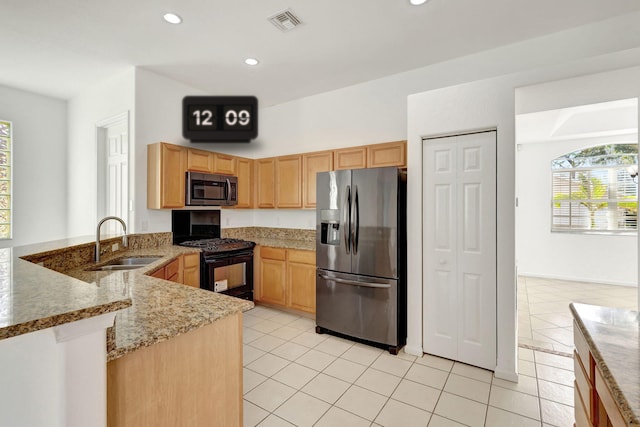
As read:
12 h 09 min
